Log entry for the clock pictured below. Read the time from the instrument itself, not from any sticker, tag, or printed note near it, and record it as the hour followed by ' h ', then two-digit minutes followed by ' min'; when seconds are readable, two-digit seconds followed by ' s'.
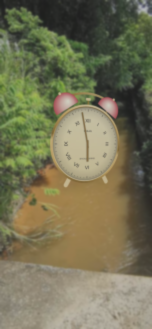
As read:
5 h 58 min
